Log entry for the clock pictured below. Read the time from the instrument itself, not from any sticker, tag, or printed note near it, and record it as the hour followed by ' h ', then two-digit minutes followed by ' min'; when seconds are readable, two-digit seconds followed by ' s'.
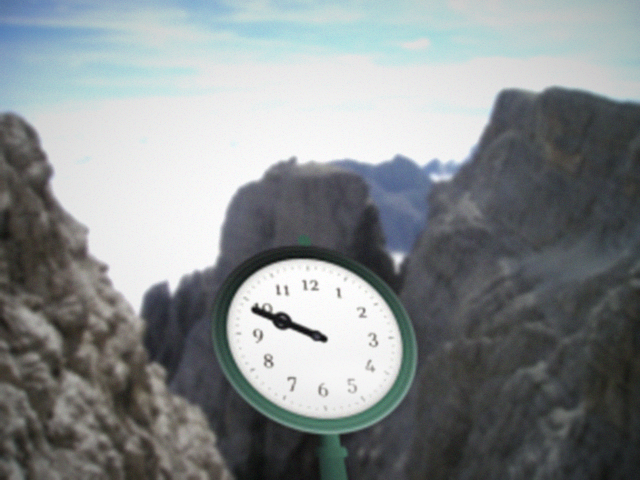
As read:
9 h 49 min
